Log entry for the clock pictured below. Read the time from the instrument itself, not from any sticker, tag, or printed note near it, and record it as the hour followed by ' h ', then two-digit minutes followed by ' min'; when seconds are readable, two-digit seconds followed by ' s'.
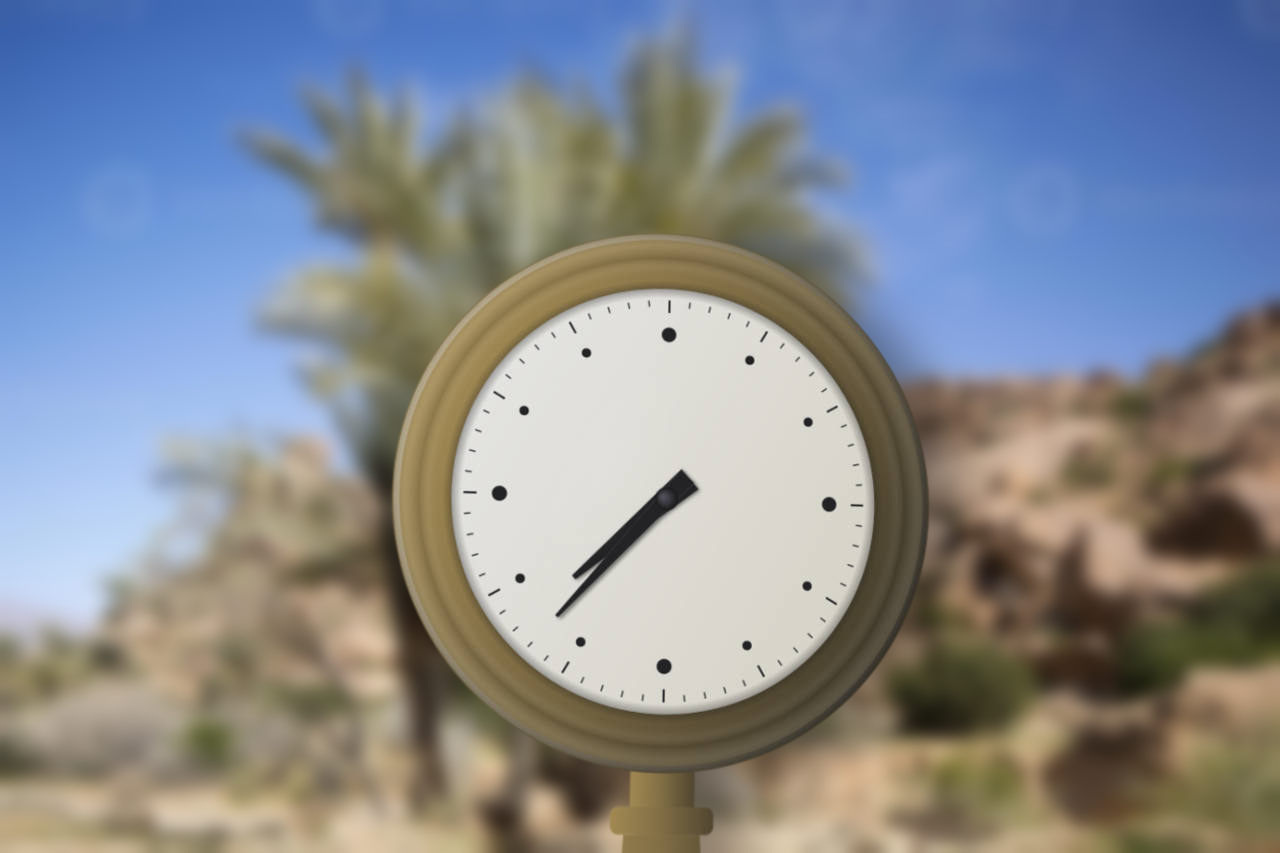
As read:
7 h 37 min
